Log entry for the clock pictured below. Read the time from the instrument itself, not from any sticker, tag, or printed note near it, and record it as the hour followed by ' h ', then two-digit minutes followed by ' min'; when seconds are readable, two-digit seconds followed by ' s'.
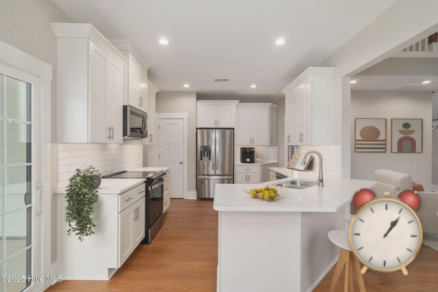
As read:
1 h 06 min
